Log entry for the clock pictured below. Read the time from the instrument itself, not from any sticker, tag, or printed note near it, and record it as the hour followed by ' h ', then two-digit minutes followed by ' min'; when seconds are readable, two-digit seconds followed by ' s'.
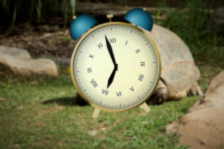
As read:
6 h 58 min
